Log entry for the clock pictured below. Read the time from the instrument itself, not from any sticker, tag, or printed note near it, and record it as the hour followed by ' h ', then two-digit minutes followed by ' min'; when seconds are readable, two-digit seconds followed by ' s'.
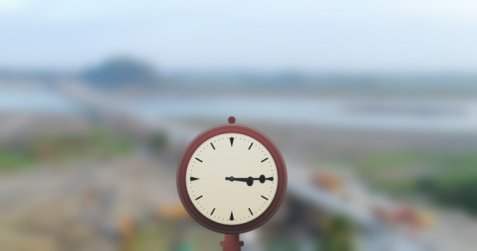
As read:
3 h 15 min
